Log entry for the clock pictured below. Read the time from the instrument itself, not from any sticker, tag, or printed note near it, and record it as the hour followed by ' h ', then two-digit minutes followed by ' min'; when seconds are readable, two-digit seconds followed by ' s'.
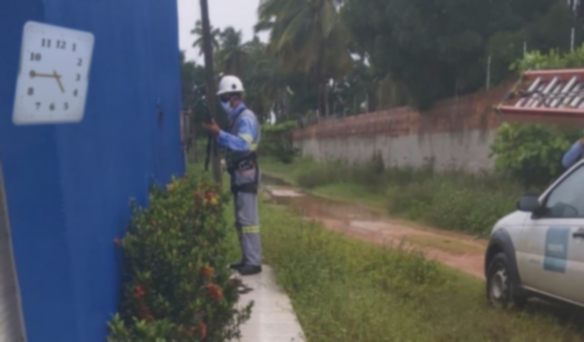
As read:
4 h 45 min
